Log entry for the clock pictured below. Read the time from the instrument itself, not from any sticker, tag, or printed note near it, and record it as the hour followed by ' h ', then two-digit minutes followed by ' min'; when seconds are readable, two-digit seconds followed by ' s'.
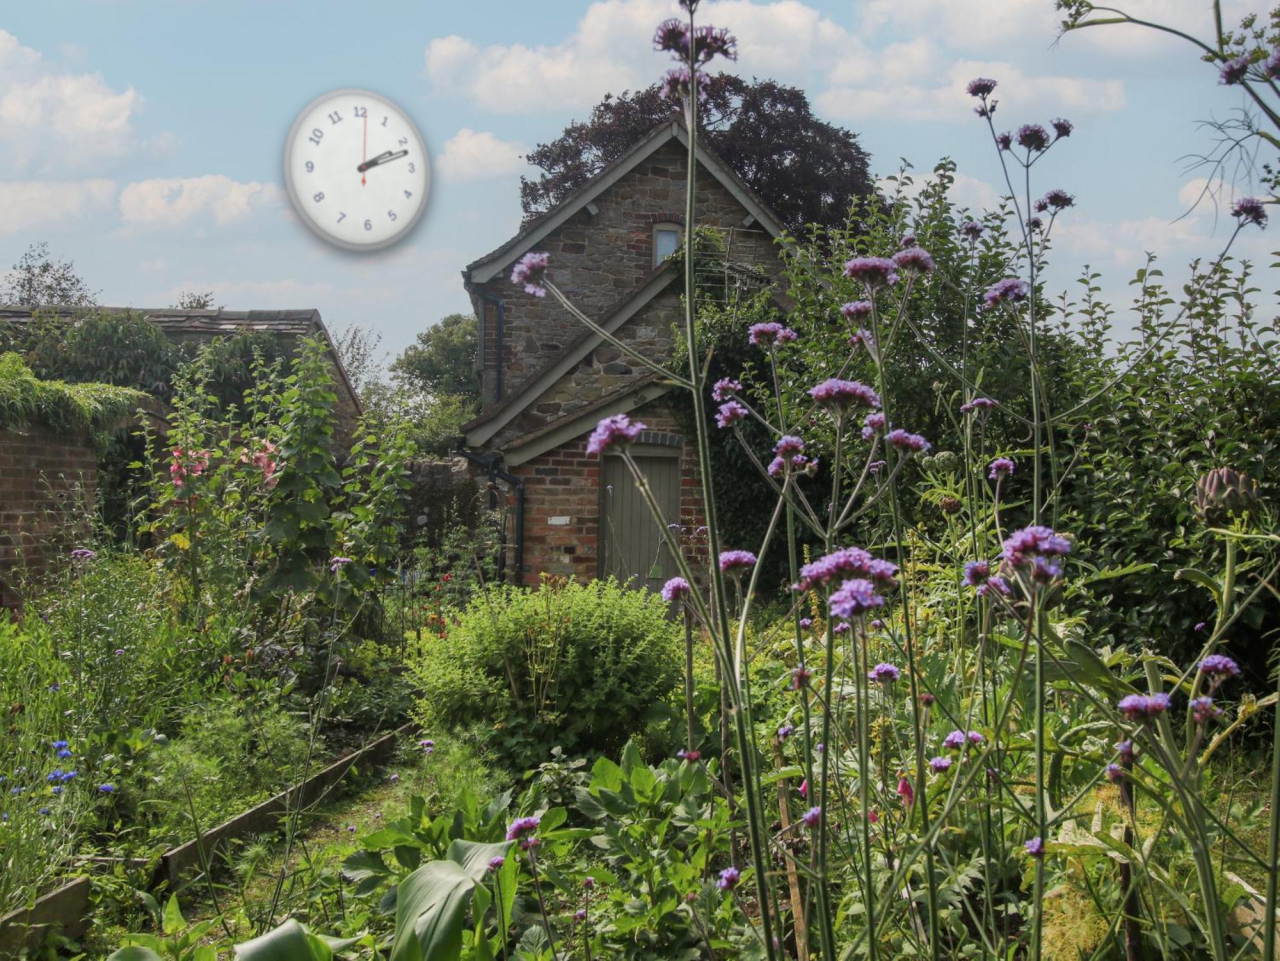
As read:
2 h 12 min 01 s
